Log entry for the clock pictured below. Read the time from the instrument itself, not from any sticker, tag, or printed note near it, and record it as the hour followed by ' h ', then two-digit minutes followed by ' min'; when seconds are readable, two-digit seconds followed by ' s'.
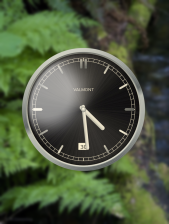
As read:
4 h 29 min
